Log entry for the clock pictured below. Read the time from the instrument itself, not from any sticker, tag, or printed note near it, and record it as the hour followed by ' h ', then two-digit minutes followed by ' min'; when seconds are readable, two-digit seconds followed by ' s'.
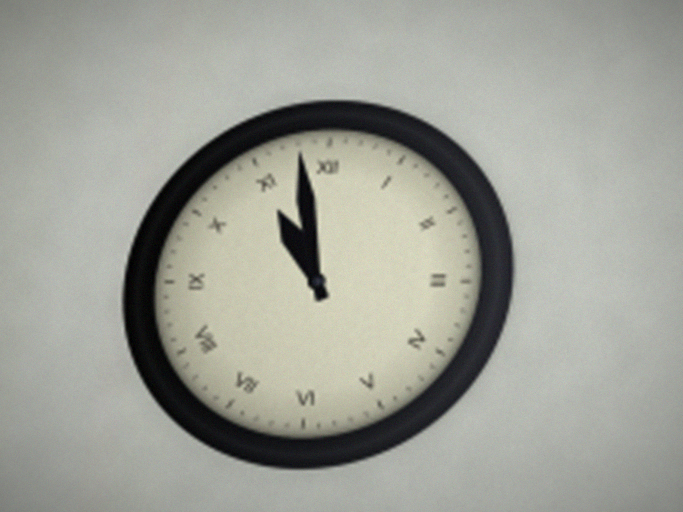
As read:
10 h 58 min
